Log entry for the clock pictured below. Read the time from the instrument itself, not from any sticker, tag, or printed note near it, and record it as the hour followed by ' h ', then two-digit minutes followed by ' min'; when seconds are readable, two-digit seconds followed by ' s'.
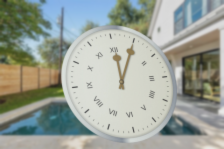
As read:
12 h 05 min
